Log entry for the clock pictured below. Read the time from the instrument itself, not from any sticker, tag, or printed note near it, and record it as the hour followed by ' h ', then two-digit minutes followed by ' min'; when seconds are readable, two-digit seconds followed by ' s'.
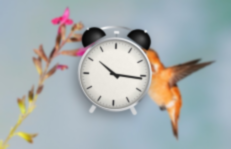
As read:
10 h 16 min
